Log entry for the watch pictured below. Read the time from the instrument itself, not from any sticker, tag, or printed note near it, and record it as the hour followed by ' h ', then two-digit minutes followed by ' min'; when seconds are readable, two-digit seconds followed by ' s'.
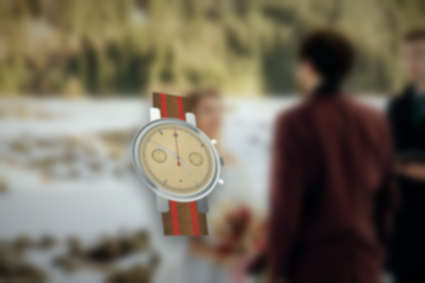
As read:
4 h 50 min
